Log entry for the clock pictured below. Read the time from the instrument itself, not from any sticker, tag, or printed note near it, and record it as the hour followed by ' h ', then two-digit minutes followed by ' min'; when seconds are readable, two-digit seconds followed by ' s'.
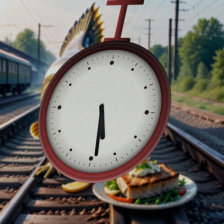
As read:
5 h 29 min
